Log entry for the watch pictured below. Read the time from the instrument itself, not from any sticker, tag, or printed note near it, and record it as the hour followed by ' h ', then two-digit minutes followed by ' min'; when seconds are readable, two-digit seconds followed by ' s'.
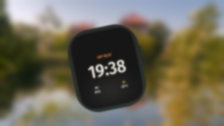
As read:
19 h 38 min
